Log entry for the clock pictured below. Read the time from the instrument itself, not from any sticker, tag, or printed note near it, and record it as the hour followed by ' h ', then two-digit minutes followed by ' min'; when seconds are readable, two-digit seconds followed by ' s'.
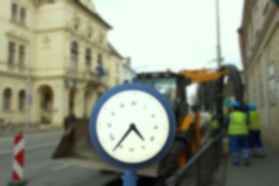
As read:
4 h 36 min
